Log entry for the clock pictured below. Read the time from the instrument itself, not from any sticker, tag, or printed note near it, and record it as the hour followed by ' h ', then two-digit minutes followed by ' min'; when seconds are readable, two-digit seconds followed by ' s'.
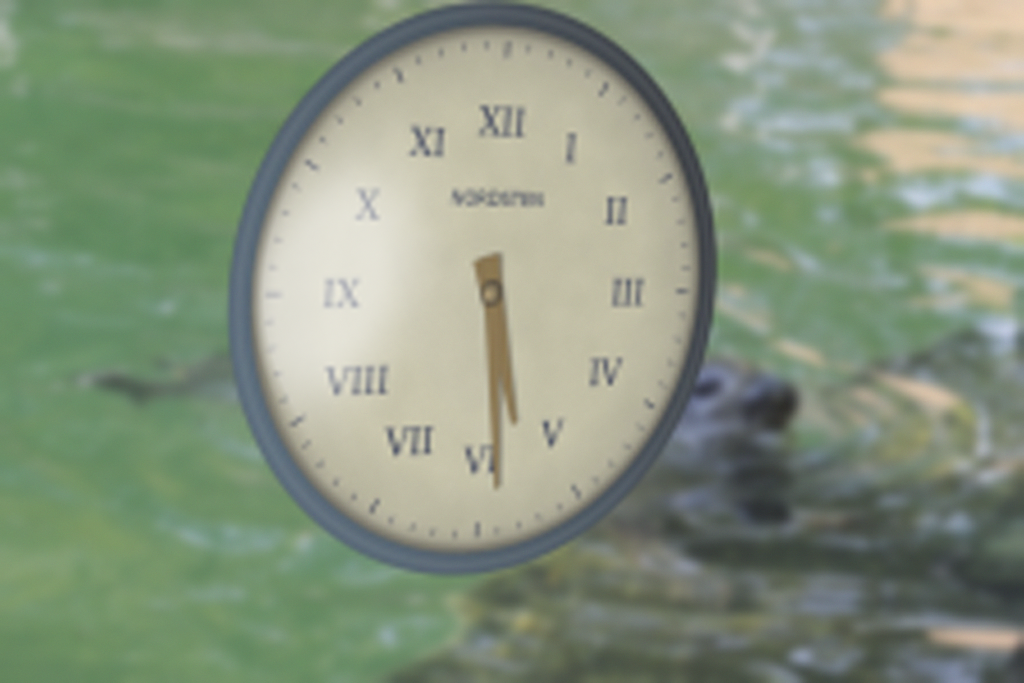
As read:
5 h 29 min
